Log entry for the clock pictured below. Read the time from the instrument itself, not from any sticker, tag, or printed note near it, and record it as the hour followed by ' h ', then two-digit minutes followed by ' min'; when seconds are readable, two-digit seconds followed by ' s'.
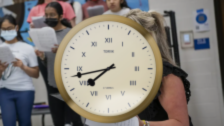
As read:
7 h 43 min
